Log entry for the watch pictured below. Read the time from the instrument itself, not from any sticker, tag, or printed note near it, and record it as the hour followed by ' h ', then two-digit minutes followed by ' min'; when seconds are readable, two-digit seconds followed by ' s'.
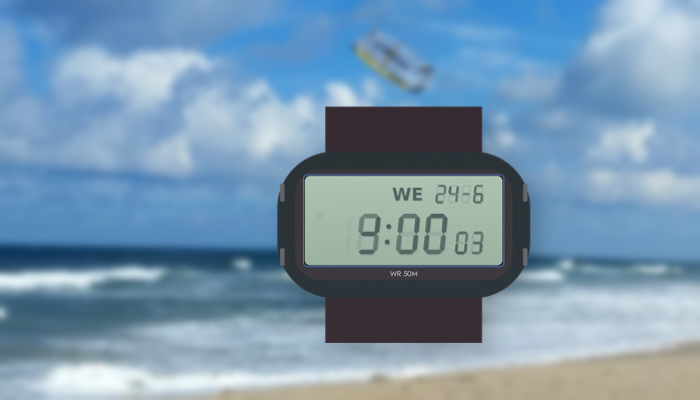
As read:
9 h 00 min 03 s
